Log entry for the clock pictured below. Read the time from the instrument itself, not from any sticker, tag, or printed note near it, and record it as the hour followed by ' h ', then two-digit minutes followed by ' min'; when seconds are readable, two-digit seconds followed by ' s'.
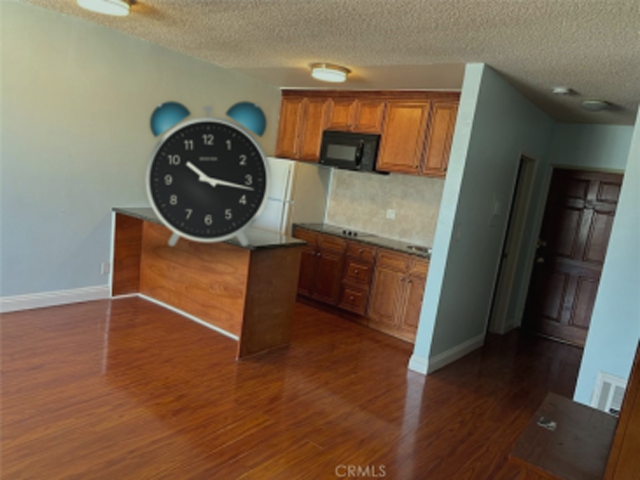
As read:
10 h 17 min
